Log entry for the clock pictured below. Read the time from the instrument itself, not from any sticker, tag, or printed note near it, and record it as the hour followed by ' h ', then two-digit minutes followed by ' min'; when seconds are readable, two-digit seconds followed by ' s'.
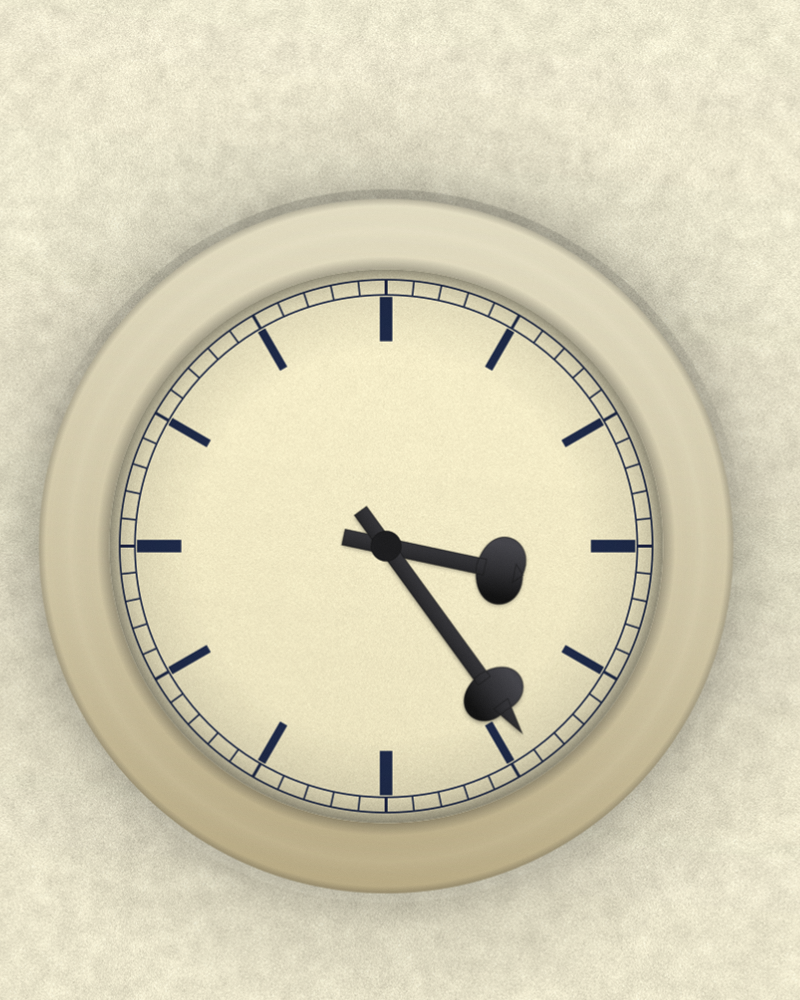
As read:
3 h 24 min
